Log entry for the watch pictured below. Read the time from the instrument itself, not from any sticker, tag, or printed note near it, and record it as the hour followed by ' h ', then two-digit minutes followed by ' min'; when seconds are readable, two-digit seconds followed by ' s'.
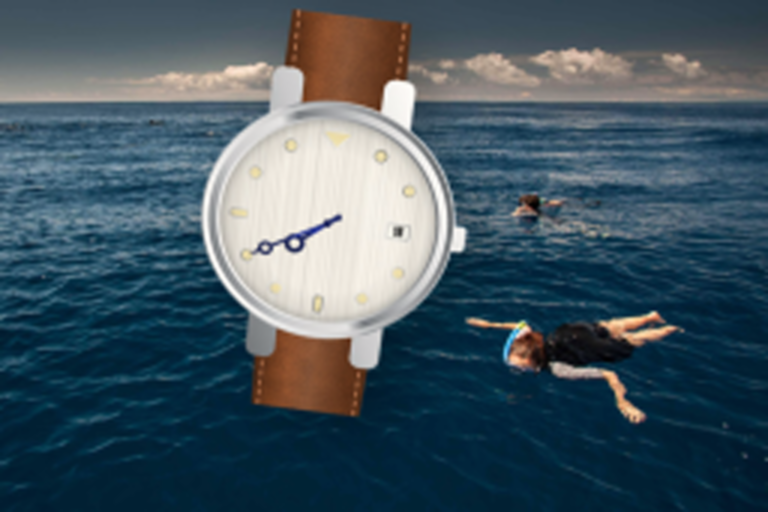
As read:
7 h 40 min
